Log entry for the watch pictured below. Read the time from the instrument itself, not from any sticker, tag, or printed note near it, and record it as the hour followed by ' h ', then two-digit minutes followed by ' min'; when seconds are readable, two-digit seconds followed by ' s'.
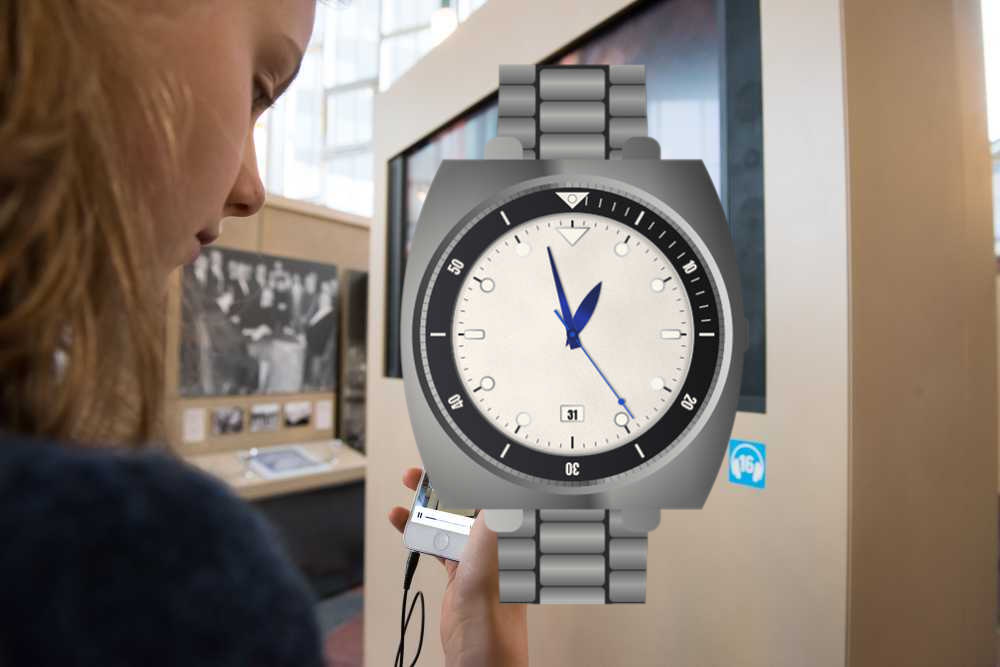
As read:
12 h 57 min 24 s
